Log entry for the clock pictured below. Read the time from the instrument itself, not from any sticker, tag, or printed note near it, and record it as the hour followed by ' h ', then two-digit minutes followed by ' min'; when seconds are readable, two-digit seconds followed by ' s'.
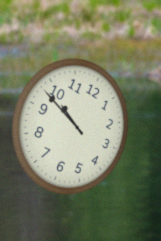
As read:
9 h 48 min
